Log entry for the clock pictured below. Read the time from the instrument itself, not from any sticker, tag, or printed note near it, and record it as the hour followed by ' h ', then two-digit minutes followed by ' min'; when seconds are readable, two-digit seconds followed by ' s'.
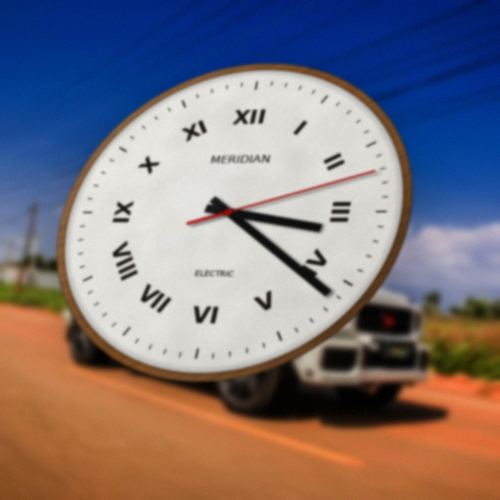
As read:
3 h 21 min 12 s
